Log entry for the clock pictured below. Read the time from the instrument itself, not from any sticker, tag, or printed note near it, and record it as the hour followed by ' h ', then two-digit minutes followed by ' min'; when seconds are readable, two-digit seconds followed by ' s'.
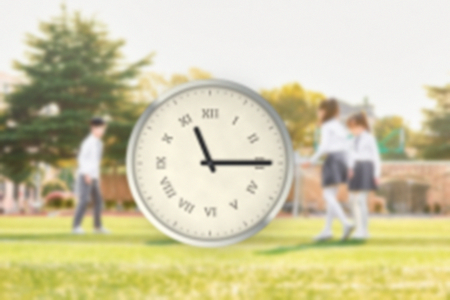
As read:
11 h 15 min
